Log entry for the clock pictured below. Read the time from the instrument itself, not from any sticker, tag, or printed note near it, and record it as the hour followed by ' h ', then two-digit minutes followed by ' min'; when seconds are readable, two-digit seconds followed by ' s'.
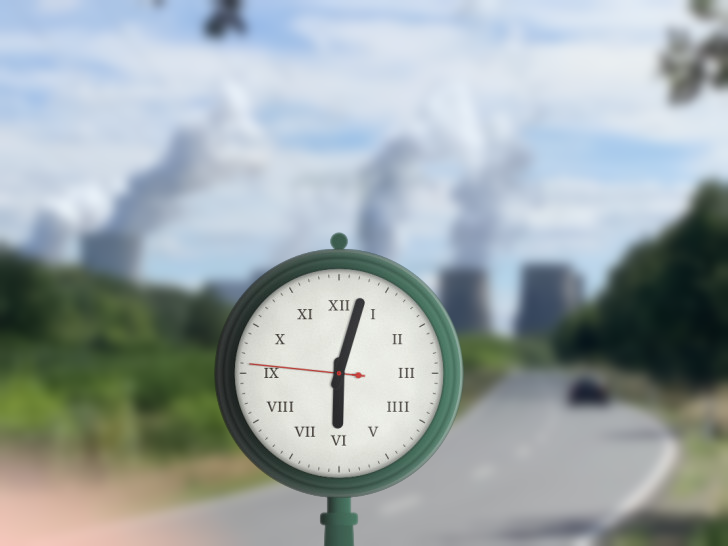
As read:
6 h 02 min 46 s
